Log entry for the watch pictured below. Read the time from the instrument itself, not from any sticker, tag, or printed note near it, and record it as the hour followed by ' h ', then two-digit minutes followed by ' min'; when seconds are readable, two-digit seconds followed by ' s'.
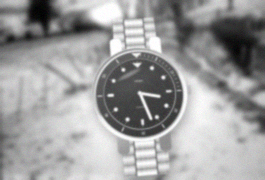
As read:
3 h 27 min
